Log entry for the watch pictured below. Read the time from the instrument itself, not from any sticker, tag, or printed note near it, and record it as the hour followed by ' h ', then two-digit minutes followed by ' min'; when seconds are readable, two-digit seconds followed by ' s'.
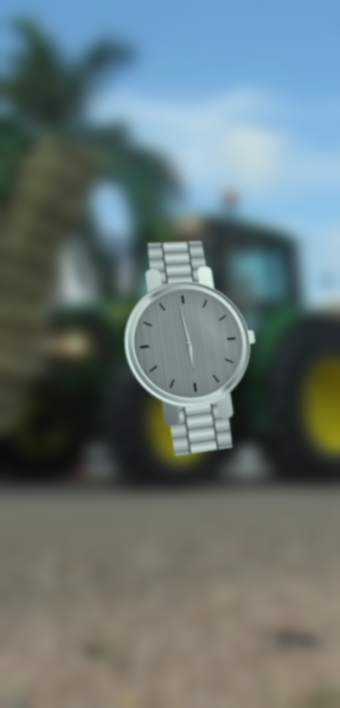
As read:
5 h 59 min
